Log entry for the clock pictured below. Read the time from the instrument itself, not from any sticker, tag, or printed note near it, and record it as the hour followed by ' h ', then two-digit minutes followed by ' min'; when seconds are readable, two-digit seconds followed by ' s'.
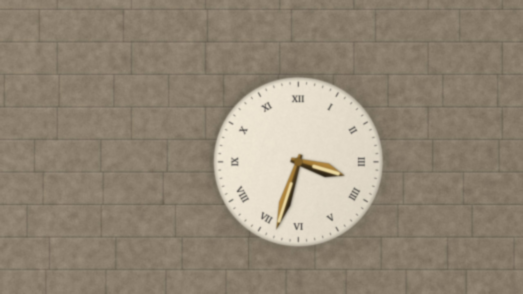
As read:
3 h 33 min
